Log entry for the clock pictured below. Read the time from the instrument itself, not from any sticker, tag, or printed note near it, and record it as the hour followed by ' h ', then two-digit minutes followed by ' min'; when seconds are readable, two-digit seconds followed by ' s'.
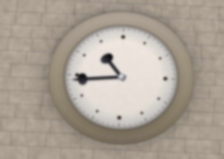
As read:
10 h 44 min
